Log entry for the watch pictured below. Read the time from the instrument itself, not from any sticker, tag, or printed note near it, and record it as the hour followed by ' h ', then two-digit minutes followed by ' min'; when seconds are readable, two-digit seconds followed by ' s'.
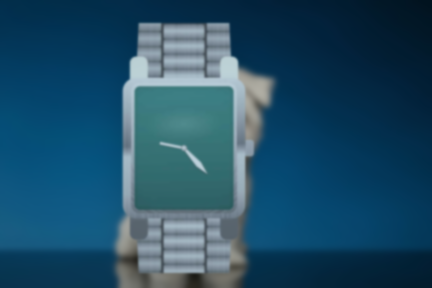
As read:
9 h 23 min
